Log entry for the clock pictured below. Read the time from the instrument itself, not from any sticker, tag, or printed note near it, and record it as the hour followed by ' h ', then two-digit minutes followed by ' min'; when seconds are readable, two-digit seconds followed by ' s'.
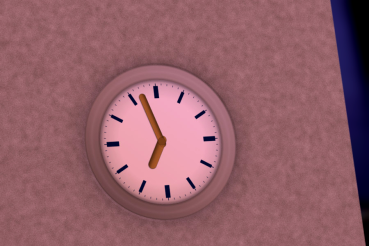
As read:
6 h 57 min
